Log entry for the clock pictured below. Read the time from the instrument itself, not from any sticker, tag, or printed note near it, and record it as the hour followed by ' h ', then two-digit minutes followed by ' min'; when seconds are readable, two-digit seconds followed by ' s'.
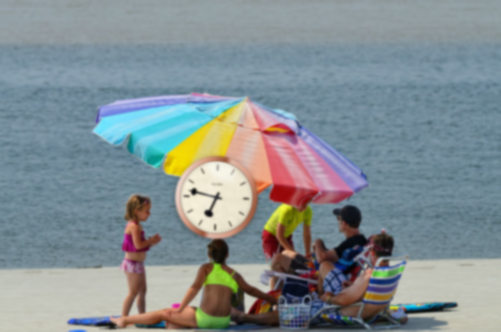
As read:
6 h 47 min
